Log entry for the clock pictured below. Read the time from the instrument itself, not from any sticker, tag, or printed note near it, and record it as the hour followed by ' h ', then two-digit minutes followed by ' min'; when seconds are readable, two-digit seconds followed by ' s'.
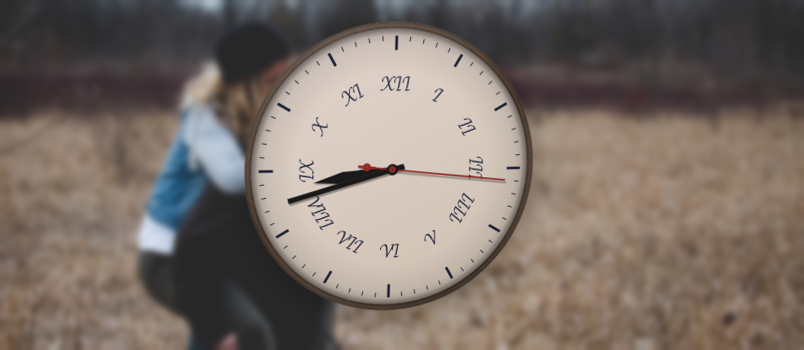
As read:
8 h 42 min 16 s
